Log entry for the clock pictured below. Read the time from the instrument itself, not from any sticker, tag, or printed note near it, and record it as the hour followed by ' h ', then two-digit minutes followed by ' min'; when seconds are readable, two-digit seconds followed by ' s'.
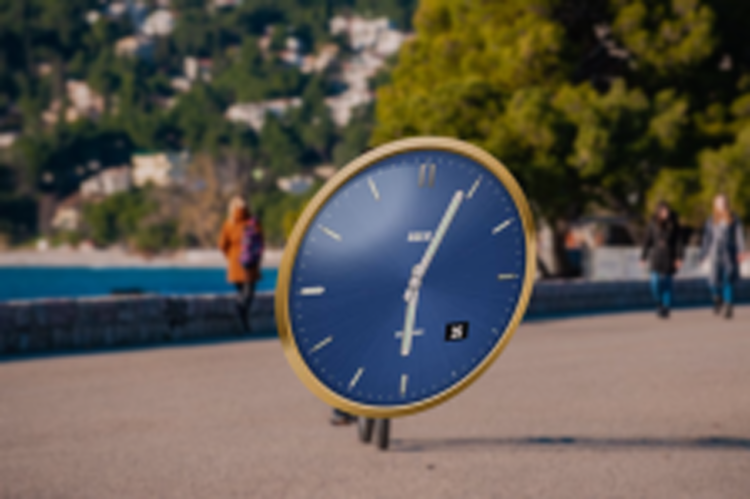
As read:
6 h 04 min
